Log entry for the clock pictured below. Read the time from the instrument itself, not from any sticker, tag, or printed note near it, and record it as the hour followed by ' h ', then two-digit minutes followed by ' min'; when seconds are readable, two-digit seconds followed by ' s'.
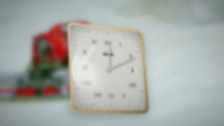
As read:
12 h 11 min
